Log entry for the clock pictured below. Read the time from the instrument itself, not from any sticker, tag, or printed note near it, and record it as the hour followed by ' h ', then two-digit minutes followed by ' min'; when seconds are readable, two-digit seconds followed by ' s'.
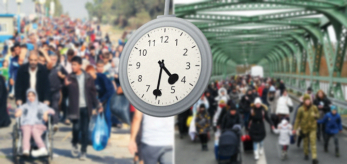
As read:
4 h 31 min
